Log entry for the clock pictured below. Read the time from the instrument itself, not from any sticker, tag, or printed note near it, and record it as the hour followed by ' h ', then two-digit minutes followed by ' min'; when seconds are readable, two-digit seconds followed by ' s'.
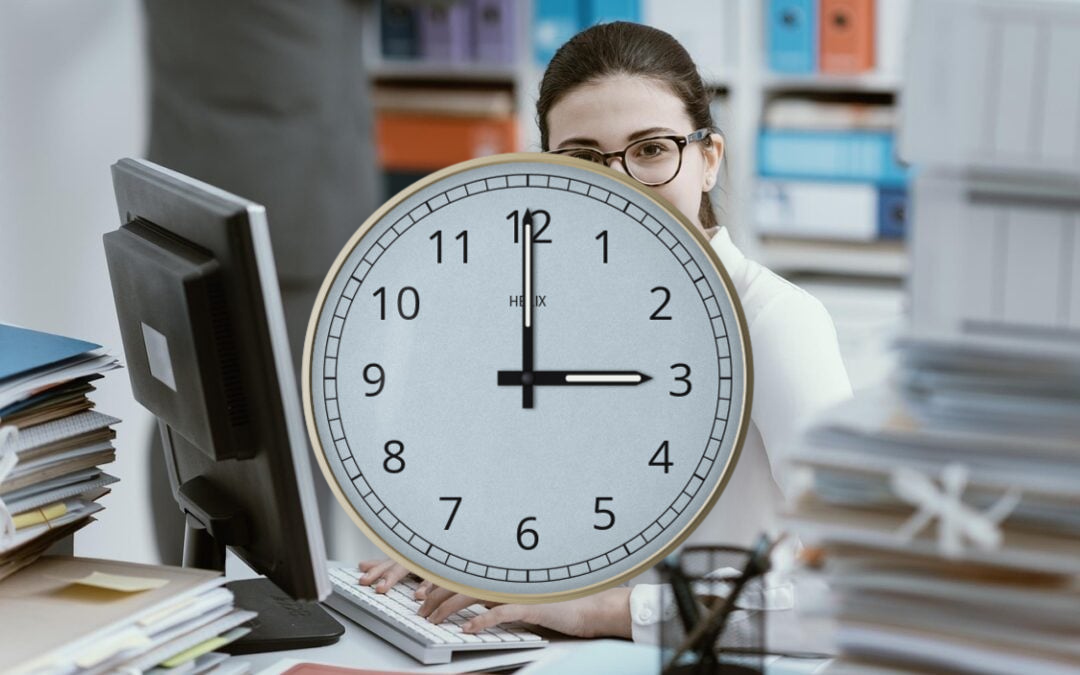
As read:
3 h 00 min
